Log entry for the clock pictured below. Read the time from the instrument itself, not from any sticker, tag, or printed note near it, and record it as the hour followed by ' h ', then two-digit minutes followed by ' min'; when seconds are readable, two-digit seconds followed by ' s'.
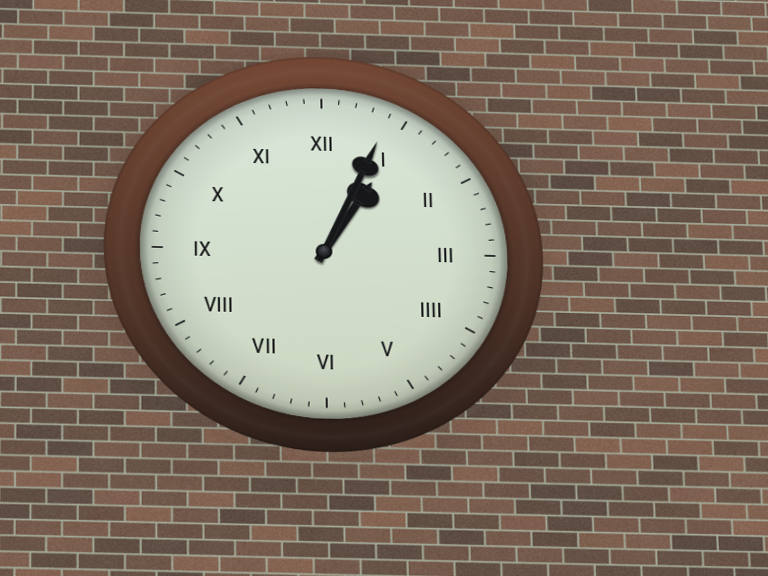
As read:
1 h 04 min
